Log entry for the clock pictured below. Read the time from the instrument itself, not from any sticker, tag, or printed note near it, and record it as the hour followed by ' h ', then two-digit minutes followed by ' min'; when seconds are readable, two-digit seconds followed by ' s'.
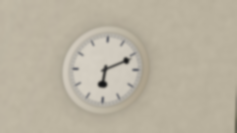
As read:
6 h 11 min
